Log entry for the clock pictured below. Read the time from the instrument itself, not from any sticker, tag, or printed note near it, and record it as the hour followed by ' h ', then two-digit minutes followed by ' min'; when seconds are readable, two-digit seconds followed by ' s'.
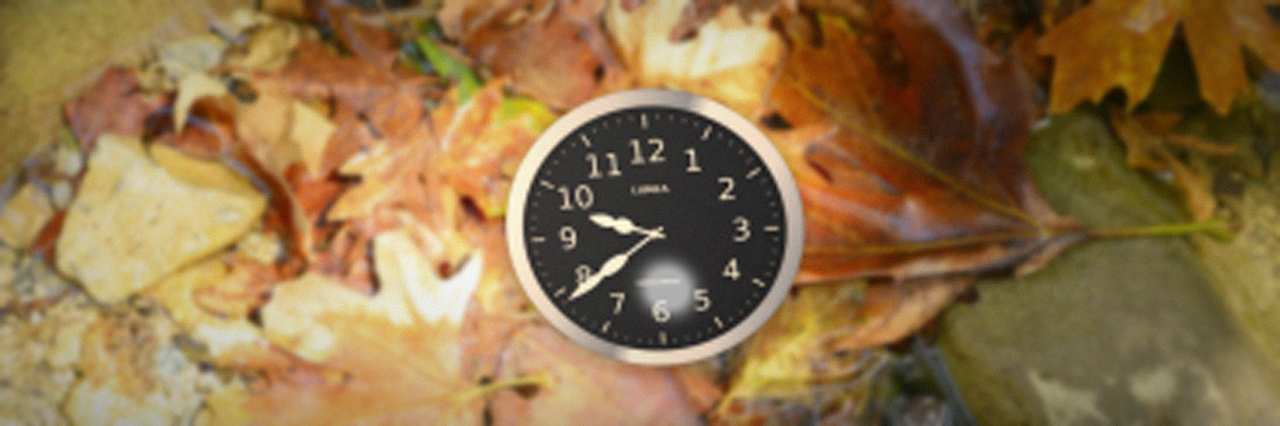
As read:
9 h 39 min
